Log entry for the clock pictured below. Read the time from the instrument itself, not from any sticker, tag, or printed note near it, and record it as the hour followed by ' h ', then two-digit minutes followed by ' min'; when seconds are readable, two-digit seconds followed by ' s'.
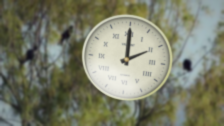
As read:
2 h 00 min
